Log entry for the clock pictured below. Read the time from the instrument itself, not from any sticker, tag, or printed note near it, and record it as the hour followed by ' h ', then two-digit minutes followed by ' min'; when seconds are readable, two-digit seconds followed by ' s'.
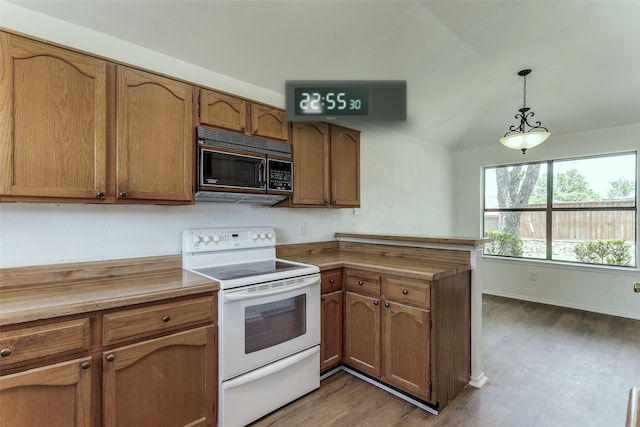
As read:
22 h 55 min
